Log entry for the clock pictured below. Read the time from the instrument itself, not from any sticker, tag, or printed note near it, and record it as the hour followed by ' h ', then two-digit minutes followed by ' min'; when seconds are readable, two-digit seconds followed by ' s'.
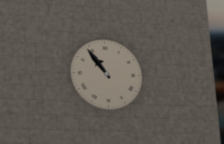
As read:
10 h 54 min
